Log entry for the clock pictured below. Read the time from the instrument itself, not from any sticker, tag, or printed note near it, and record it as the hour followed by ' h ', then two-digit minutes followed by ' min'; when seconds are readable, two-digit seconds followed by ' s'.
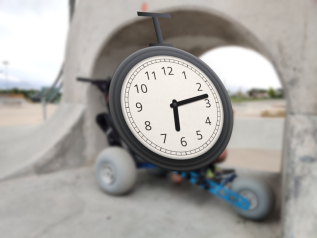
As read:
6 h 13 min
